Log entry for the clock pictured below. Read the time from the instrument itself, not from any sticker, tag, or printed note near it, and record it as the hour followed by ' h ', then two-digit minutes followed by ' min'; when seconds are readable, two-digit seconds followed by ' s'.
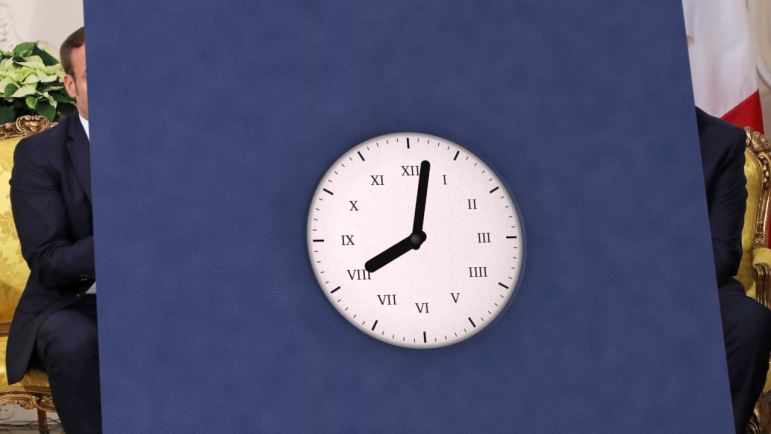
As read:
8 h 02 min
